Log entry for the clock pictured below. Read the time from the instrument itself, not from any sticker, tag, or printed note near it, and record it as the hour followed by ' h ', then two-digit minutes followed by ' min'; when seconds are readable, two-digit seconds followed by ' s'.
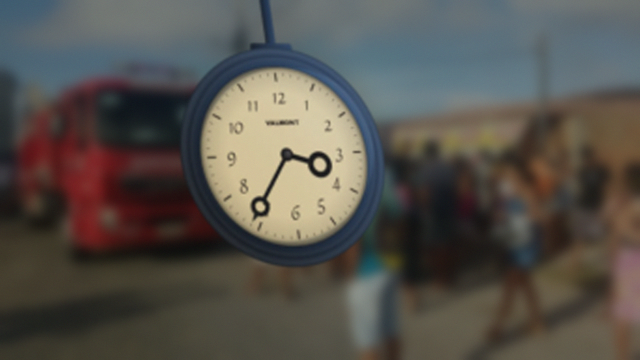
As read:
3 h 36 min
